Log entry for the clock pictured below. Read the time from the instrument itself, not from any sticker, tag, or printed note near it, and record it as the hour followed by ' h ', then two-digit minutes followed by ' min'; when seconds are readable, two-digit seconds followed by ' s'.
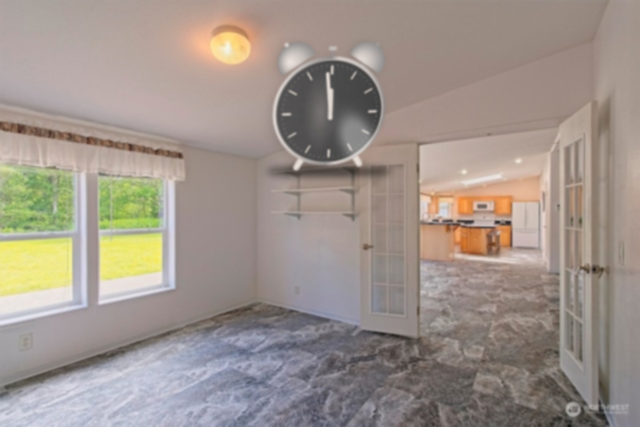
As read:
11 h 59 min
